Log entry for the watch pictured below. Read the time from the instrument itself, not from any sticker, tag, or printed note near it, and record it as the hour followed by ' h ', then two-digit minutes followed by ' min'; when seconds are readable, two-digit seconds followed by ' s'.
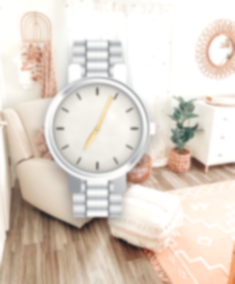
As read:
7 h 04 min
